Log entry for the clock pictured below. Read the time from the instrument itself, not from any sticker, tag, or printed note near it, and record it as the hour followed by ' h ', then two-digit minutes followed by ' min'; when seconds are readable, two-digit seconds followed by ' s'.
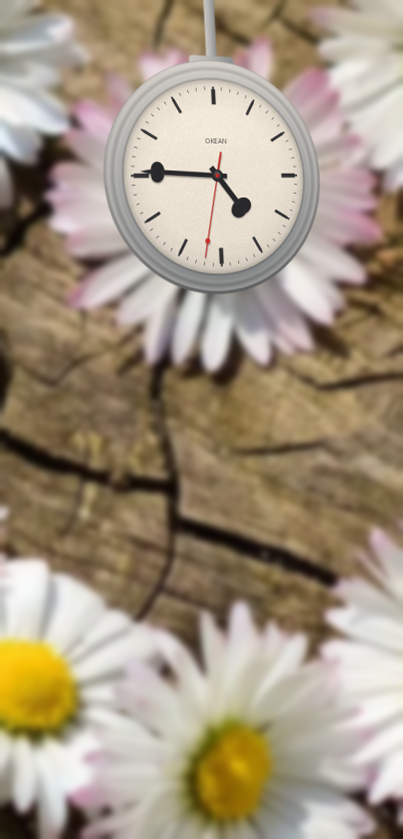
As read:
4 h 45 min 32 s
